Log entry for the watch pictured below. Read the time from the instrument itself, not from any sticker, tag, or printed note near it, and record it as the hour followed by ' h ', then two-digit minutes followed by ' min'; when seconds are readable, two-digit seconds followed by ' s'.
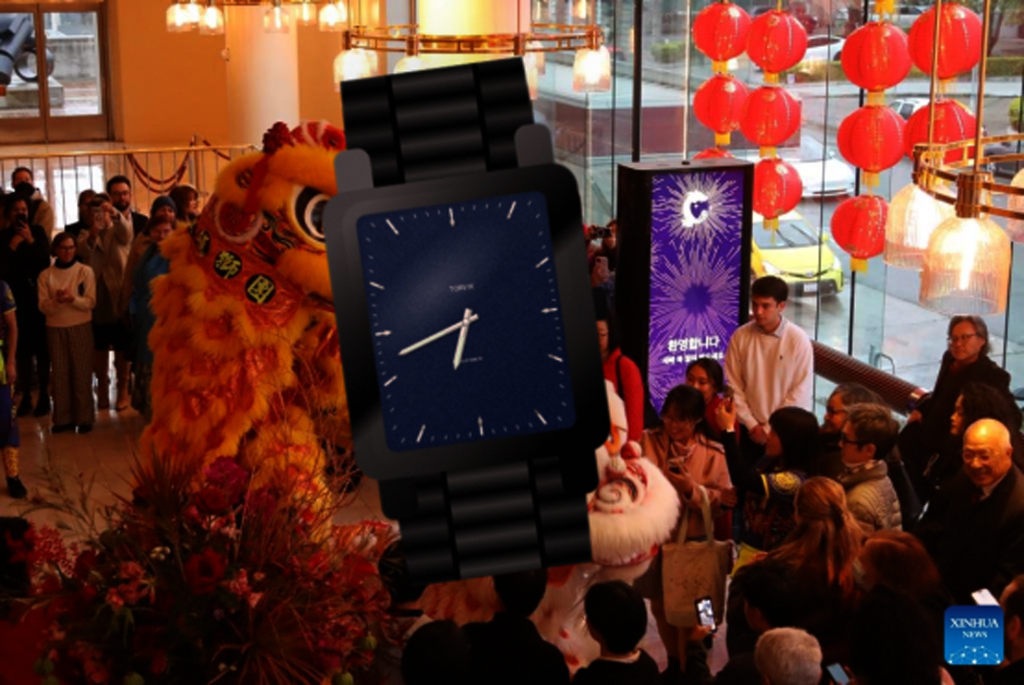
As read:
6 h 42 min
